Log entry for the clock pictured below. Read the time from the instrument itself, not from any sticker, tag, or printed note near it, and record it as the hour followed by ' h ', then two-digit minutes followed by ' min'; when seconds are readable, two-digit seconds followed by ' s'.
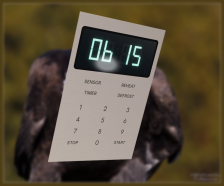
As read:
6 h 15 min
